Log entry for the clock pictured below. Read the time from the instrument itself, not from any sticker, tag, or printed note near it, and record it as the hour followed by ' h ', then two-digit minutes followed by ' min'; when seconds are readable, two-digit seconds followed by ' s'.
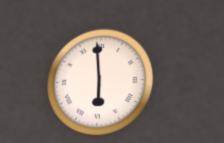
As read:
5 h 59 min
